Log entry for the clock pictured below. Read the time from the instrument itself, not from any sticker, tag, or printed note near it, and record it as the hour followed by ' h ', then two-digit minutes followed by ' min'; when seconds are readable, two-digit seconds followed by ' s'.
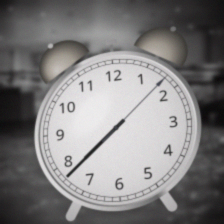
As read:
7 h 38 min 08 s
